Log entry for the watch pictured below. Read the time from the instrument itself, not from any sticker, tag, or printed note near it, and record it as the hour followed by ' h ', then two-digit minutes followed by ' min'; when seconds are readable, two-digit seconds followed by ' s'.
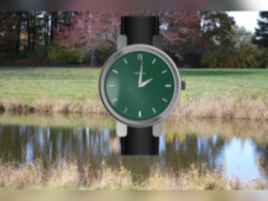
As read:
2 h 01 min
